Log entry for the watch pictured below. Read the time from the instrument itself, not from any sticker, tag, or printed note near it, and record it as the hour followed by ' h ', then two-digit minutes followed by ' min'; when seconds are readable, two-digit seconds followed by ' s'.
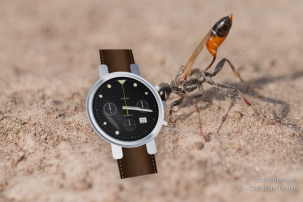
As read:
3 h 17 min
